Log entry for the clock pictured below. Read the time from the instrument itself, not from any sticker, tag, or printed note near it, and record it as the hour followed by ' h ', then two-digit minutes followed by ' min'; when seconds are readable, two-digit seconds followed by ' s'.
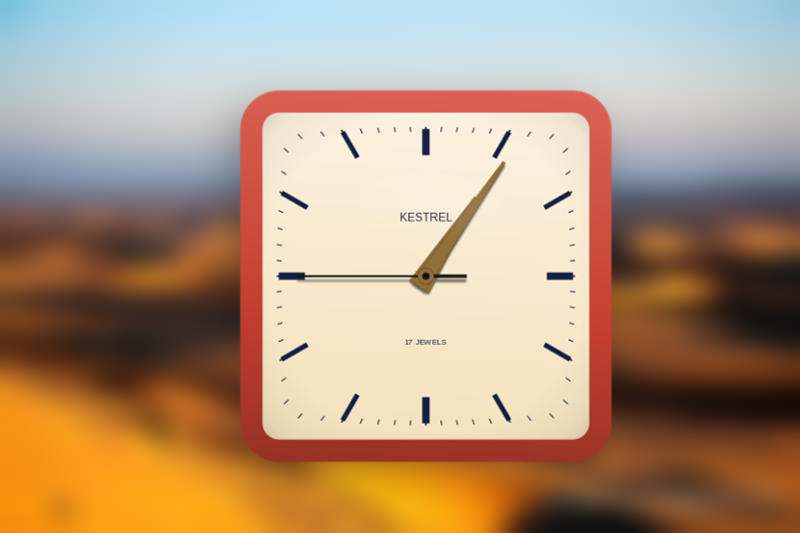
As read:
1 h 05 min 45 s
